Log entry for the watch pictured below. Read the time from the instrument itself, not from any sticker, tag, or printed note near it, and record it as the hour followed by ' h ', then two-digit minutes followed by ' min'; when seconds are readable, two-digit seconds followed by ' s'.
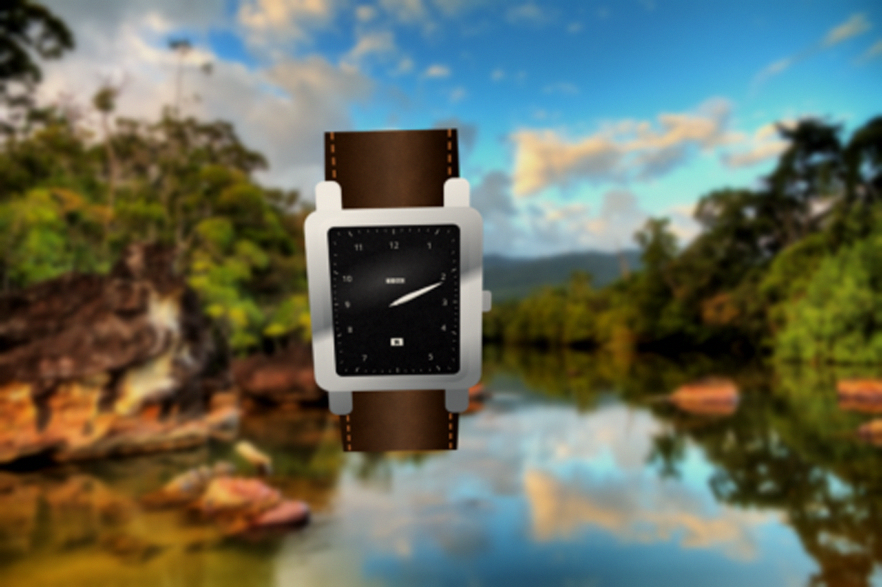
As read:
2 h 11 min
